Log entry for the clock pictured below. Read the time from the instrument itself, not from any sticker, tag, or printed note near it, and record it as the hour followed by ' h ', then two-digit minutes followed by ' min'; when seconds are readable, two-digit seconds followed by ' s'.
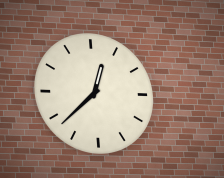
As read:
12 h 38 min
